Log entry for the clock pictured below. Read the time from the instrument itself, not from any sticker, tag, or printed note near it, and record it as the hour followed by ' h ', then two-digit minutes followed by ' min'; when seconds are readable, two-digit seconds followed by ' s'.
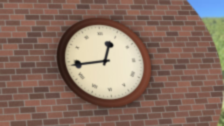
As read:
12 h 44 min
